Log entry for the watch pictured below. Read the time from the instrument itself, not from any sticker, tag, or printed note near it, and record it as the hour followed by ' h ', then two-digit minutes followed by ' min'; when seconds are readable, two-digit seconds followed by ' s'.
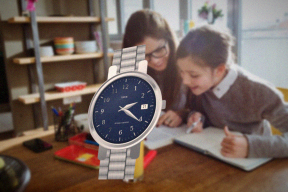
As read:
2 h 21 min
